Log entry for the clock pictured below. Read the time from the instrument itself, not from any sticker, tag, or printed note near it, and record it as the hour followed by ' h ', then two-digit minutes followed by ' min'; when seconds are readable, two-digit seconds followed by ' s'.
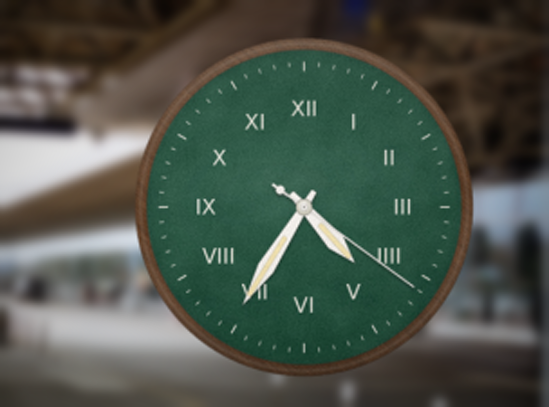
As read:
4 h 35 min 21 s
